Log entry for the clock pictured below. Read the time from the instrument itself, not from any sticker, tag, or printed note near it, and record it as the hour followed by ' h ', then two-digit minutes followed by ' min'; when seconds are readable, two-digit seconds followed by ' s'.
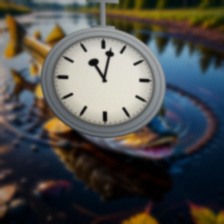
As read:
11 h 02 min
